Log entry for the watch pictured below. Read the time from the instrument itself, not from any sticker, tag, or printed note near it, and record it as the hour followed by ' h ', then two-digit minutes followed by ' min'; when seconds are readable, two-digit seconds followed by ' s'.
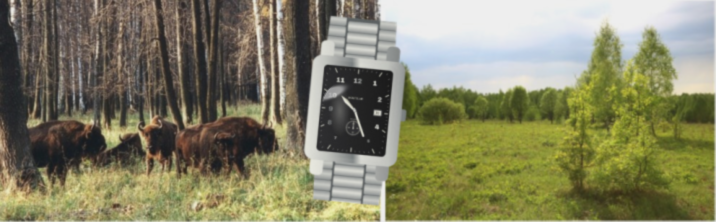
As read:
10 h 26 min
